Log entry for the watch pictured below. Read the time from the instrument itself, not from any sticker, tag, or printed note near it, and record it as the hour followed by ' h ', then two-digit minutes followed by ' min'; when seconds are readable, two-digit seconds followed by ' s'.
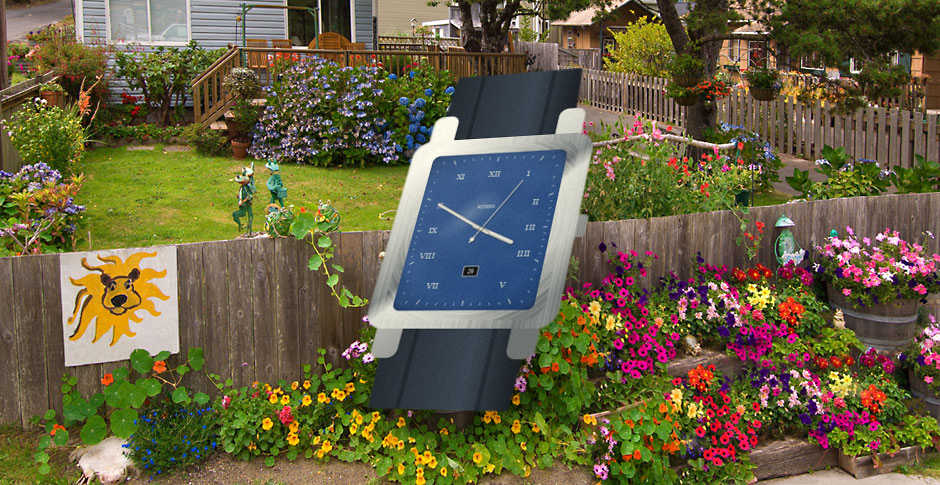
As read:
3 h 50 min 05 s
